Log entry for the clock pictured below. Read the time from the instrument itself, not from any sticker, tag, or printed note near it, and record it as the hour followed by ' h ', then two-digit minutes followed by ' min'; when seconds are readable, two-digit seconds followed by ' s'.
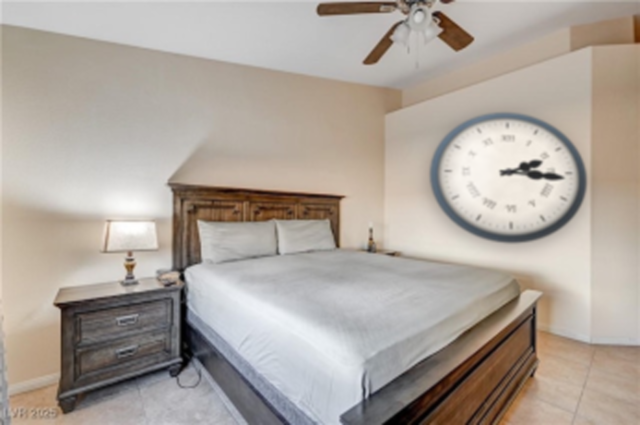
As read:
2 h 16 min
